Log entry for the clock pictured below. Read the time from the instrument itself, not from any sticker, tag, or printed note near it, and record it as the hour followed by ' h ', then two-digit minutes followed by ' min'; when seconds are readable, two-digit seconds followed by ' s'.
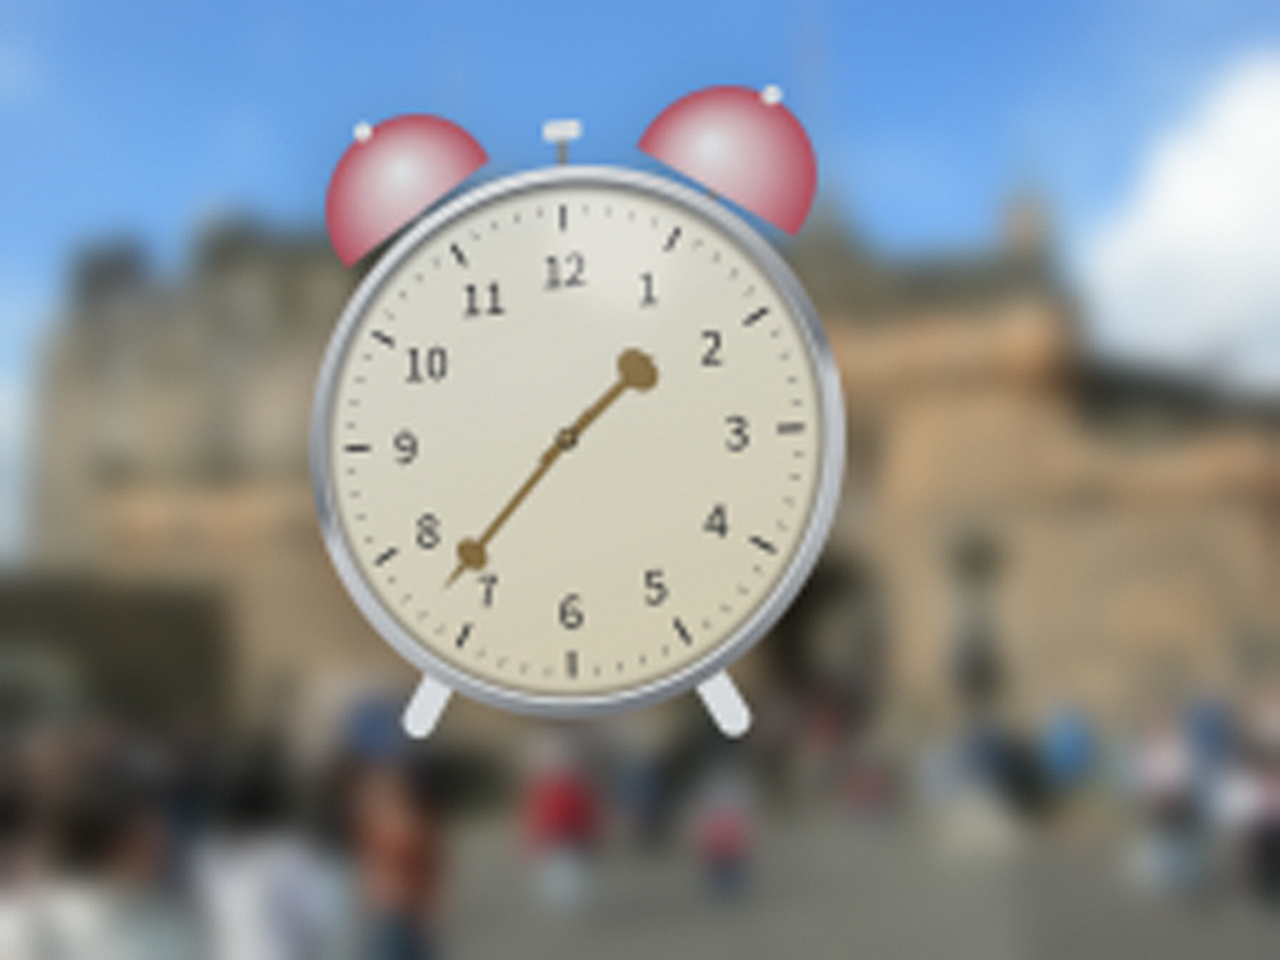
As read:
1 h 37 min
